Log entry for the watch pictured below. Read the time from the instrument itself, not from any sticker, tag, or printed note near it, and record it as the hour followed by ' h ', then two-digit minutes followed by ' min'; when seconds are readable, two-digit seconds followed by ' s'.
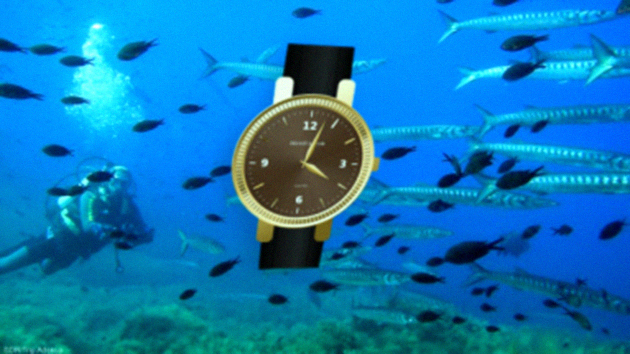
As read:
4 h 03 min
